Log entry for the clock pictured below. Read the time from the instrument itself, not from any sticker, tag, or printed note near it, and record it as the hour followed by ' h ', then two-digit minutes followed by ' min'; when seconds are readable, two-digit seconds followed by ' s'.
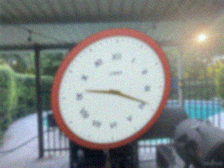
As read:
9 h 19 min
